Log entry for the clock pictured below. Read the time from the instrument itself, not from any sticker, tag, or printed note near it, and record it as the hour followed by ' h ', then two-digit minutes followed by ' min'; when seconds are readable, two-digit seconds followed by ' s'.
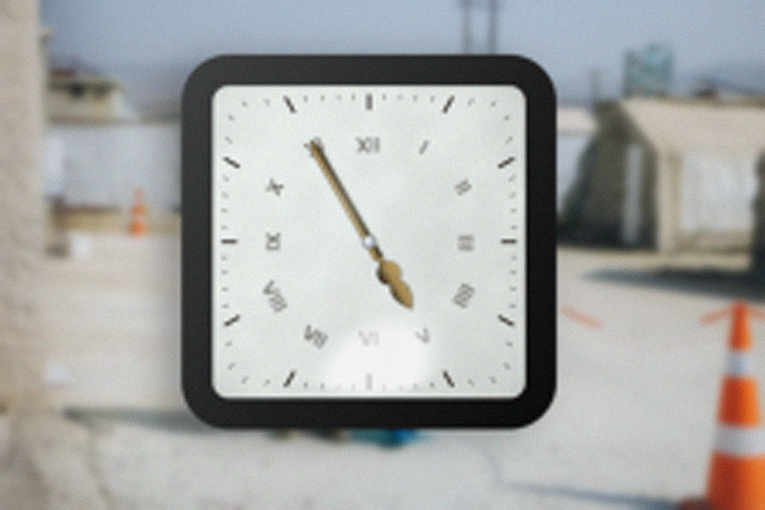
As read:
4 h 55 min
